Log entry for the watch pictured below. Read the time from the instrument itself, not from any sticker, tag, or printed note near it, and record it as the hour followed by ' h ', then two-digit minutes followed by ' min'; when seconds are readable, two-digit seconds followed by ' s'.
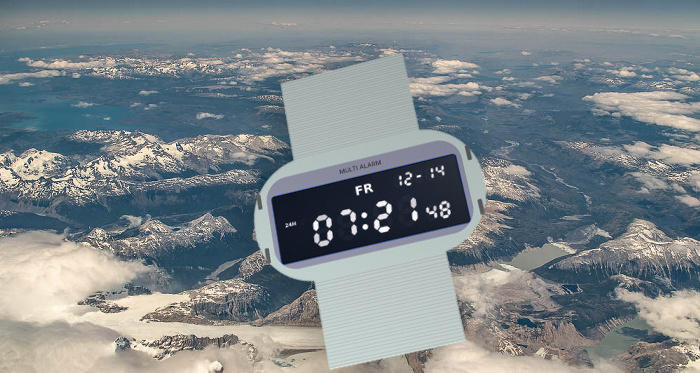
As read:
7 h 21 min 48 s
